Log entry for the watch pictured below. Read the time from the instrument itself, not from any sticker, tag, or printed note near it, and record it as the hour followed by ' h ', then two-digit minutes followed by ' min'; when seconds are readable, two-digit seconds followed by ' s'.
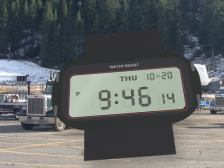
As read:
9 h 46 min 14 s
